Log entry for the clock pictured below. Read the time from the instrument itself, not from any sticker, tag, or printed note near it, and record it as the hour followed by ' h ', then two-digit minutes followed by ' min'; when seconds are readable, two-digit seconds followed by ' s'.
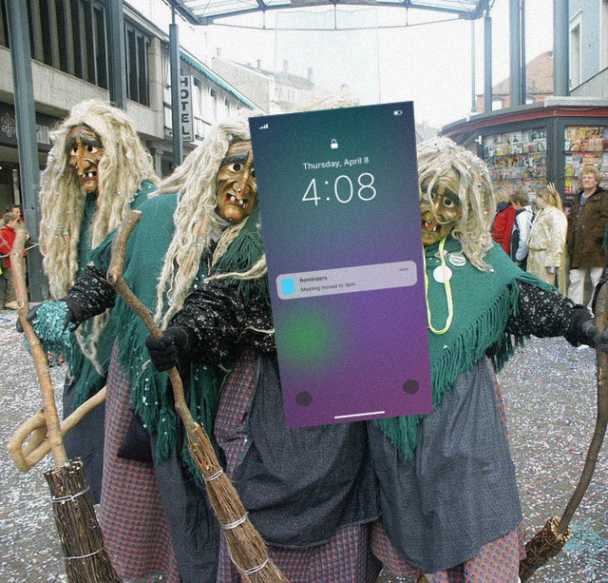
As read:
4 h 08 min
